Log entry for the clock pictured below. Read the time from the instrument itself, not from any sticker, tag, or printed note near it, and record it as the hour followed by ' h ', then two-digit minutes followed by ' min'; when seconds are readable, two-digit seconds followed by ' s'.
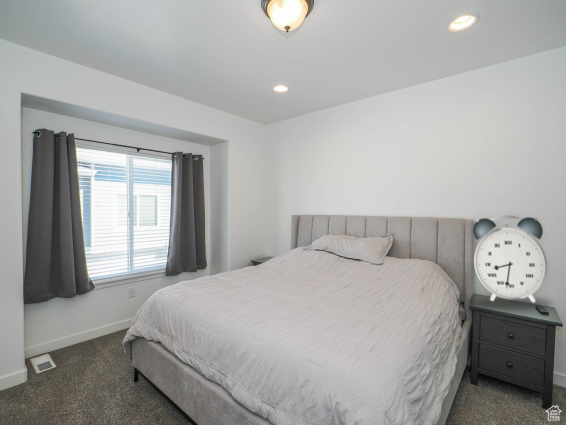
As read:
8 h 32 min
